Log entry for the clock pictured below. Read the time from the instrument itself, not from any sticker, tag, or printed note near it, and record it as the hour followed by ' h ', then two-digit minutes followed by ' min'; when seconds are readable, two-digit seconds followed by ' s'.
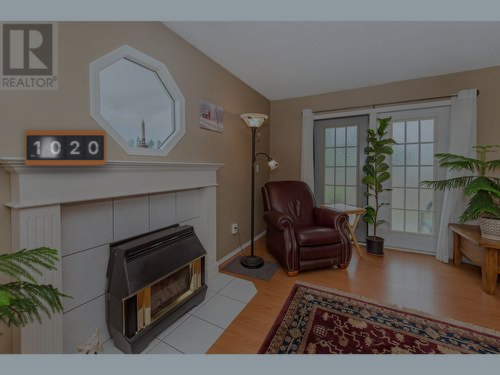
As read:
10 h 20 min
